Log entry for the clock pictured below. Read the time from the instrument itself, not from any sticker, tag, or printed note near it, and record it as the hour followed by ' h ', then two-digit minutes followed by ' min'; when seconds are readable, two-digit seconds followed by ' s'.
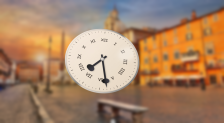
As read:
7 h 28 min
